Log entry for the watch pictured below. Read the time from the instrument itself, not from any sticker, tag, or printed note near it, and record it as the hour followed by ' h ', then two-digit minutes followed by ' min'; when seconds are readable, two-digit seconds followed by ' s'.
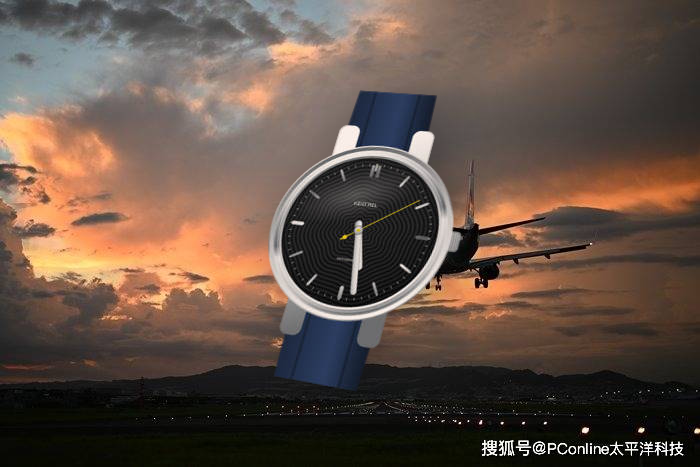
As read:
5 h 28 min 09 s
